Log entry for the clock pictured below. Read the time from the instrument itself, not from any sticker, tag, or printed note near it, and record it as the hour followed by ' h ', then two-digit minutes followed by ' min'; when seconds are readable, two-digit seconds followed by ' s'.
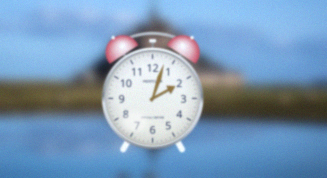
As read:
2 h 03 min
